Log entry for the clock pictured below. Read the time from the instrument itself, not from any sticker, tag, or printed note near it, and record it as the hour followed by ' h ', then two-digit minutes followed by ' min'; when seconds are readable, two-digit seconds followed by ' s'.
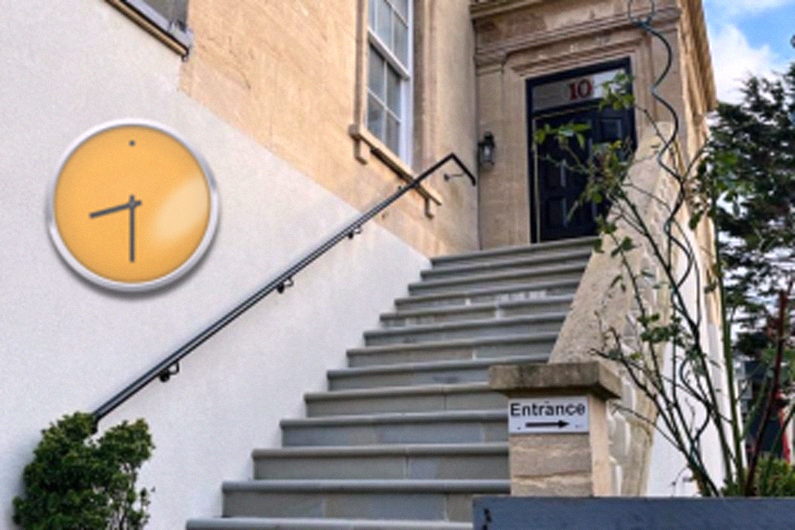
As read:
8 h 30 min
